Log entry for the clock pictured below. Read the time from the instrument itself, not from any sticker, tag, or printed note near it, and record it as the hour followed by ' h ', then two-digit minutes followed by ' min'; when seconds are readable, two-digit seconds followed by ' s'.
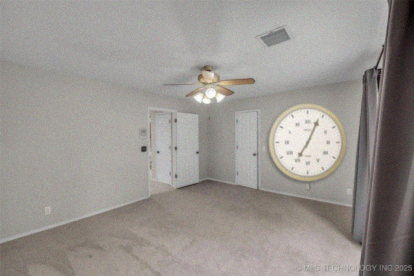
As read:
7 h 04 min
